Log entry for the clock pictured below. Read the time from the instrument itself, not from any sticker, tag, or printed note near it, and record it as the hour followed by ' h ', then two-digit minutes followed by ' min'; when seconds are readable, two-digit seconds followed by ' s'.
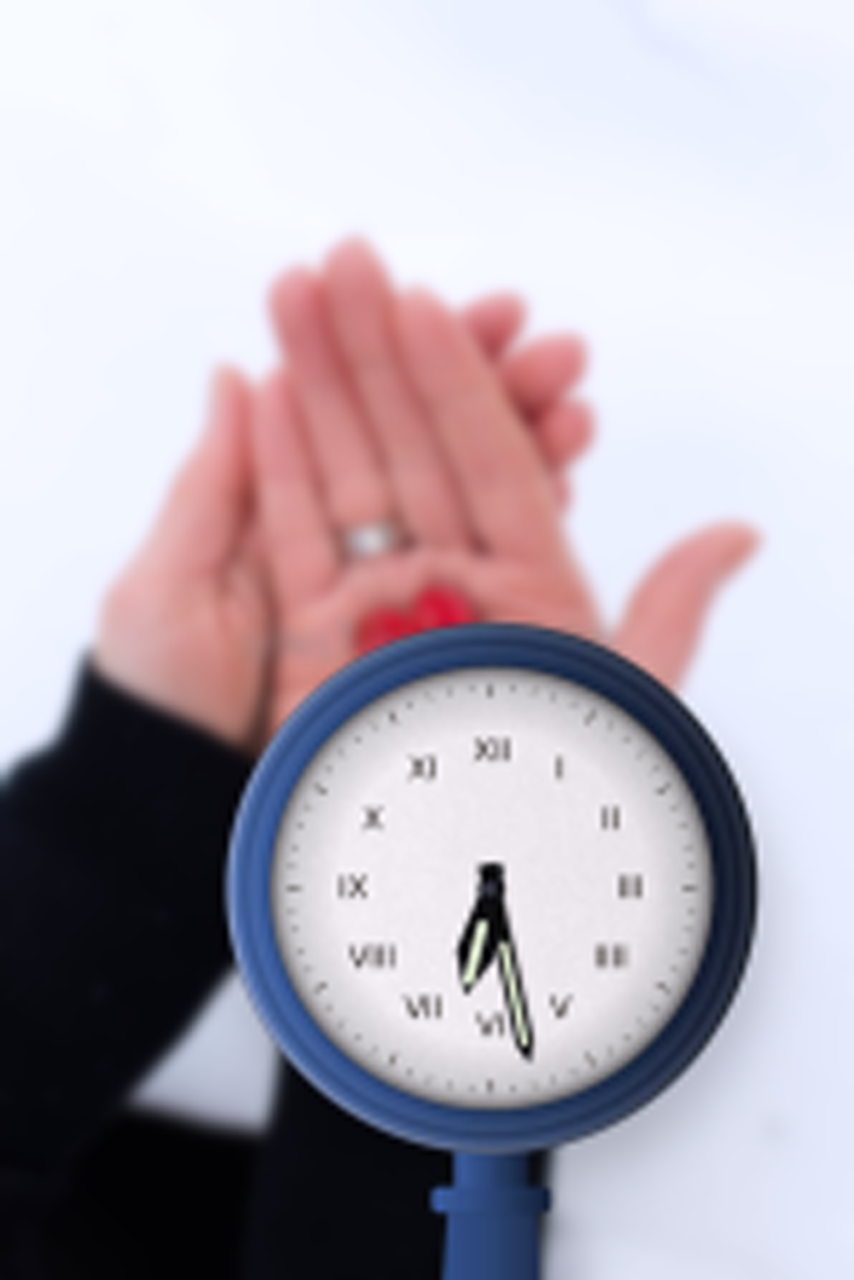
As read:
6 h 28 min
